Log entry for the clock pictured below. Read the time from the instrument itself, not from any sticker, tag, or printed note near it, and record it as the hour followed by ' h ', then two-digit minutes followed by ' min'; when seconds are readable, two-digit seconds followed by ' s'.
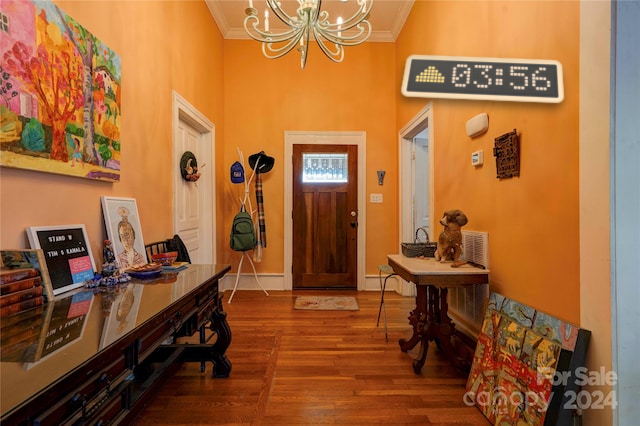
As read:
3 h 56 min
